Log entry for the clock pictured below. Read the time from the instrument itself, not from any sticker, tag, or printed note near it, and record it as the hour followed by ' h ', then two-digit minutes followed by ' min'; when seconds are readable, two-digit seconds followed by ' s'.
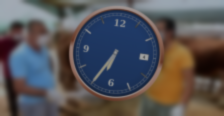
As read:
6 h 35 min
